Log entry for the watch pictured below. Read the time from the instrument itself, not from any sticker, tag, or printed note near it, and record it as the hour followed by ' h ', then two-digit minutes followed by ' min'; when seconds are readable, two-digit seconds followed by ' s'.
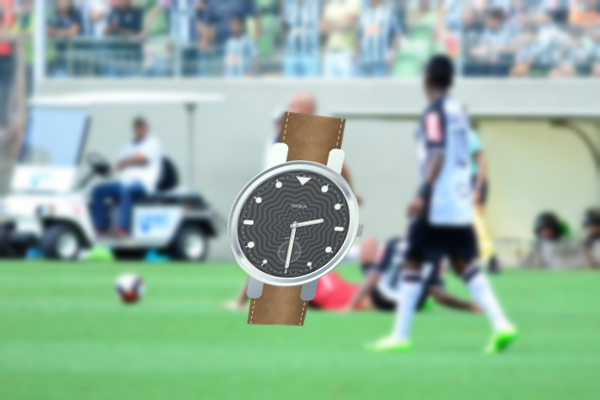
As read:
2 h 30 min
